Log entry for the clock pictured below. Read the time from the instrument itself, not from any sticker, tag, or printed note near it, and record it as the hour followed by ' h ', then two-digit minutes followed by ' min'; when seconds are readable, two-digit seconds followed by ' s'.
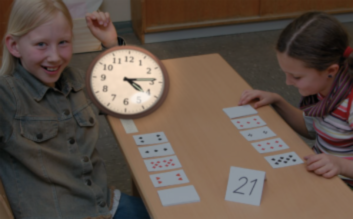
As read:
4 h 14 min
